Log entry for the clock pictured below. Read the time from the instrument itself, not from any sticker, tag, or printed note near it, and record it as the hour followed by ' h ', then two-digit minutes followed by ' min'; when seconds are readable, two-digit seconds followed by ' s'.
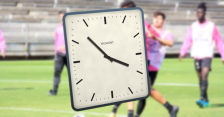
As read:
3 h 53 min
